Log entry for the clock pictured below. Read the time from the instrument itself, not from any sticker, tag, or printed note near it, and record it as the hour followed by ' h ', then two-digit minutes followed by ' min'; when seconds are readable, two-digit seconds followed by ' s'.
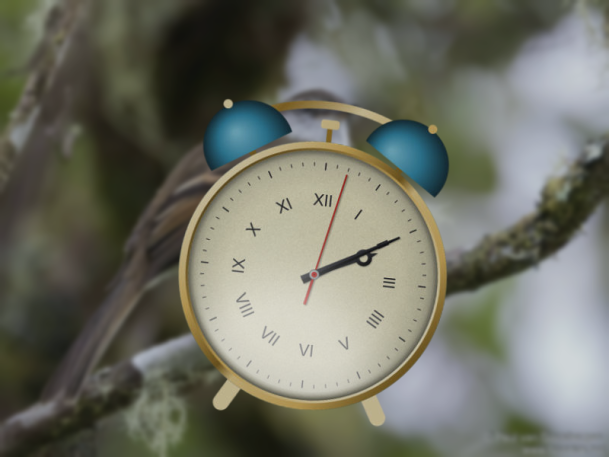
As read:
2 h 10 min 02 s
